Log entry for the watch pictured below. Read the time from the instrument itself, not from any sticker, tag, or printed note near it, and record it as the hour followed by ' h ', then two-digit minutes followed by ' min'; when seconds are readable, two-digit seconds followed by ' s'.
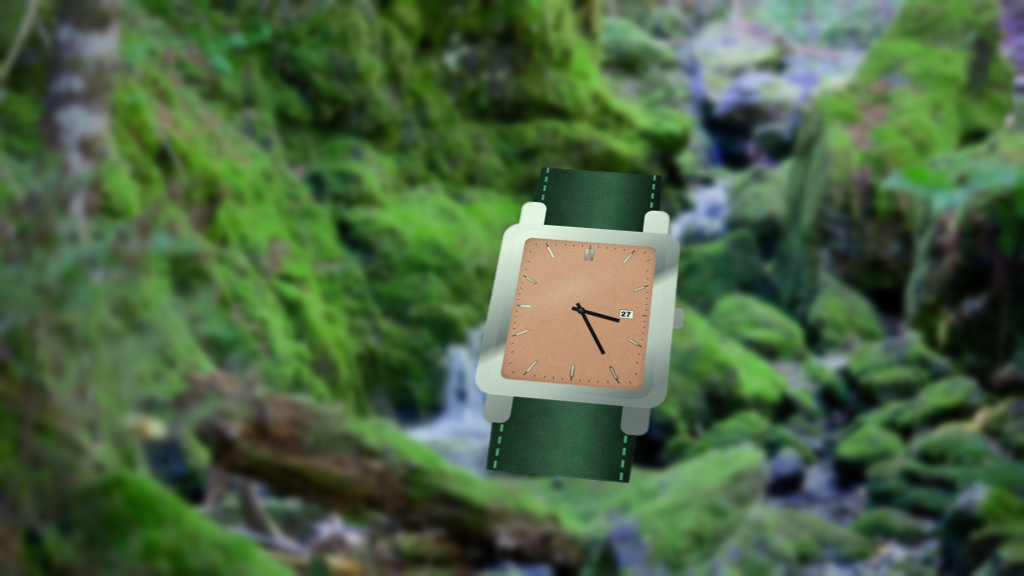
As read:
3 h 25 min
